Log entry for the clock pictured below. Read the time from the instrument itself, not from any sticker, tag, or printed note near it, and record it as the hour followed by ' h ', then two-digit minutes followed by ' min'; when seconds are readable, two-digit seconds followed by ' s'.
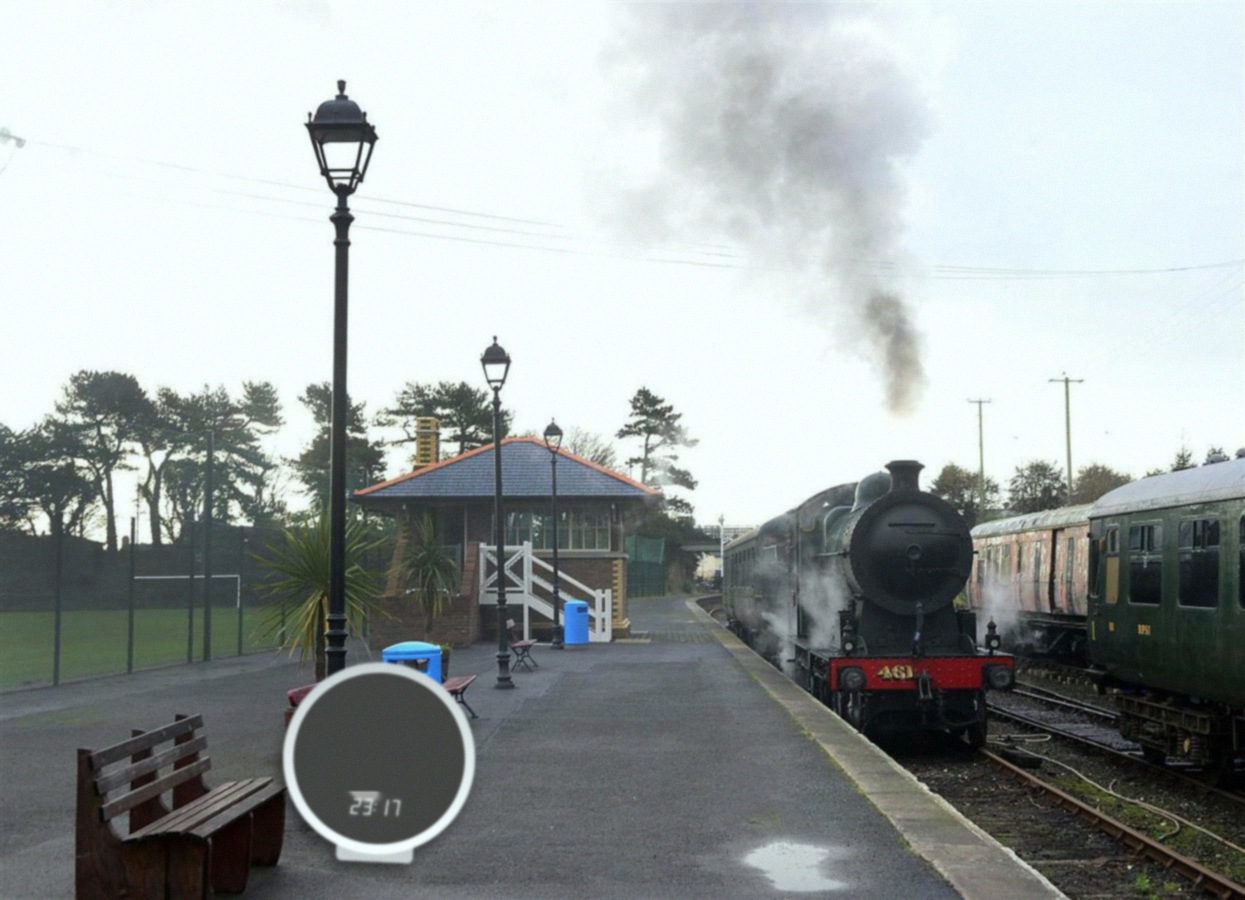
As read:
23 h 17 min
